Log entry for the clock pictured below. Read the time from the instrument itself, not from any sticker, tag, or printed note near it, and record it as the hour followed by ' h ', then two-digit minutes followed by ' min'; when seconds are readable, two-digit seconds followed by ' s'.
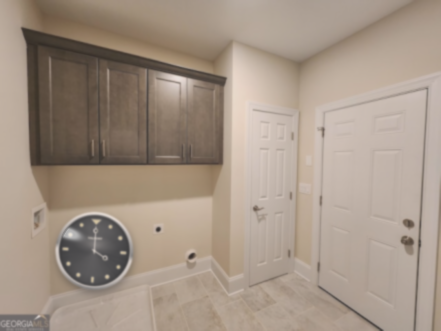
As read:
4 h 00 min
